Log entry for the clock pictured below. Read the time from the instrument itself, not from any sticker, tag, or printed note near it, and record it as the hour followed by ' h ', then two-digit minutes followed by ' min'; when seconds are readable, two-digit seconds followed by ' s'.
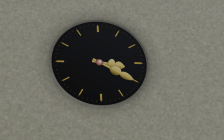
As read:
3 h 20 min
